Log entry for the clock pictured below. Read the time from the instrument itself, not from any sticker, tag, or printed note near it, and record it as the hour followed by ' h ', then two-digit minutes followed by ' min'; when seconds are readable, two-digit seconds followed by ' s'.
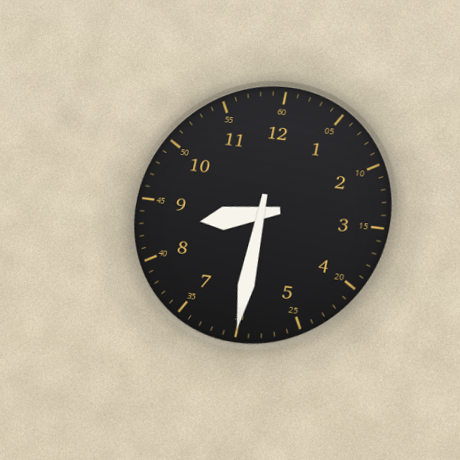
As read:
8 h 30 min
